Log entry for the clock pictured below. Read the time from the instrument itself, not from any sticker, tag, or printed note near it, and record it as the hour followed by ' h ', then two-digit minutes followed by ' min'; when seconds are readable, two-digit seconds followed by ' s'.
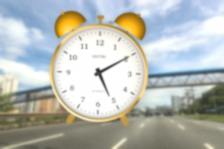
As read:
5 h 10 min
